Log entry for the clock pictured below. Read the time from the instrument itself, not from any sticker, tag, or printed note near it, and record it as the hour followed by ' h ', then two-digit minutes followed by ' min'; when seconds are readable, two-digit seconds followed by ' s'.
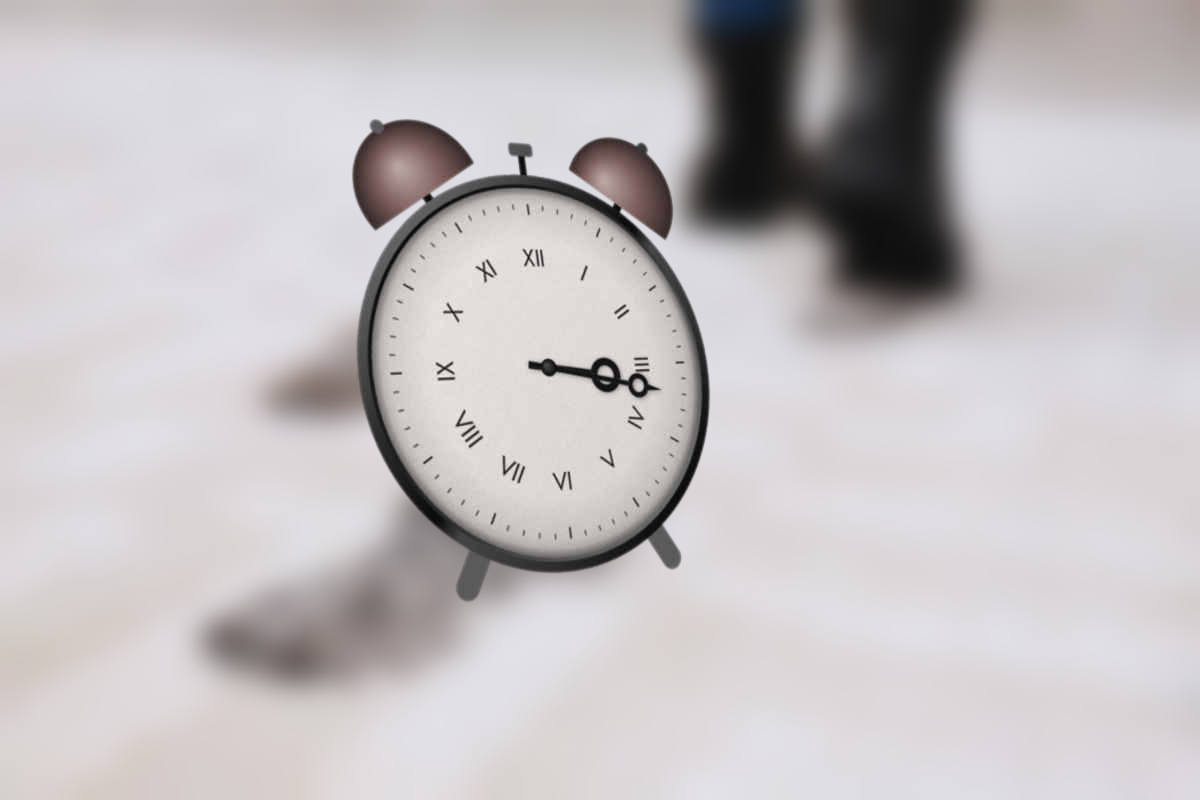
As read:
3 h 17 min
